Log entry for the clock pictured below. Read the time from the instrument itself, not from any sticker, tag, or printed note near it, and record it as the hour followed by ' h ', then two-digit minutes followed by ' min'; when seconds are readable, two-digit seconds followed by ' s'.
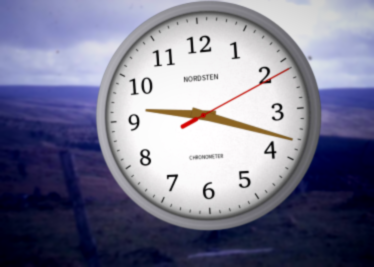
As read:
9 h 18 min 11 s
